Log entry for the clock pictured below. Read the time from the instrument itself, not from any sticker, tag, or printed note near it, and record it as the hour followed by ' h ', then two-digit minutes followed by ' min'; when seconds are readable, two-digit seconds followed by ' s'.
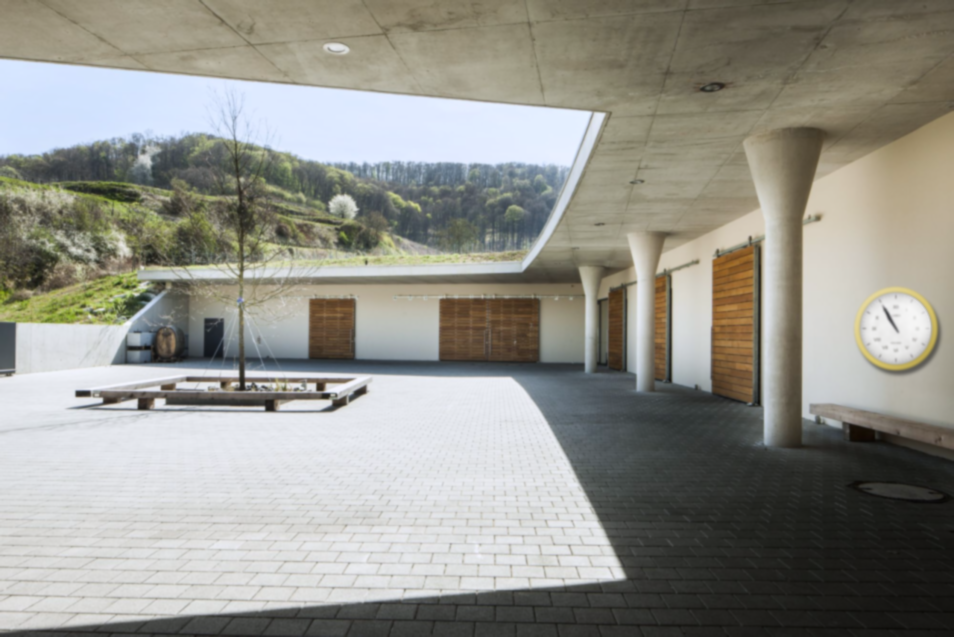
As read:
10 h 55 min
